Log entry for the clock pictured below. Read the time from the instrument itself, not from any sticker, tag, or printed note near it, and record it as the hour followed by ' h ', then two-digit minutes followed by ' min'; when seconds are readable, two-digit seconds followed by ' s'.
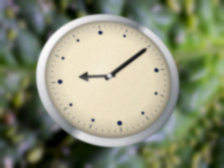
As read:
9 h 10 min
